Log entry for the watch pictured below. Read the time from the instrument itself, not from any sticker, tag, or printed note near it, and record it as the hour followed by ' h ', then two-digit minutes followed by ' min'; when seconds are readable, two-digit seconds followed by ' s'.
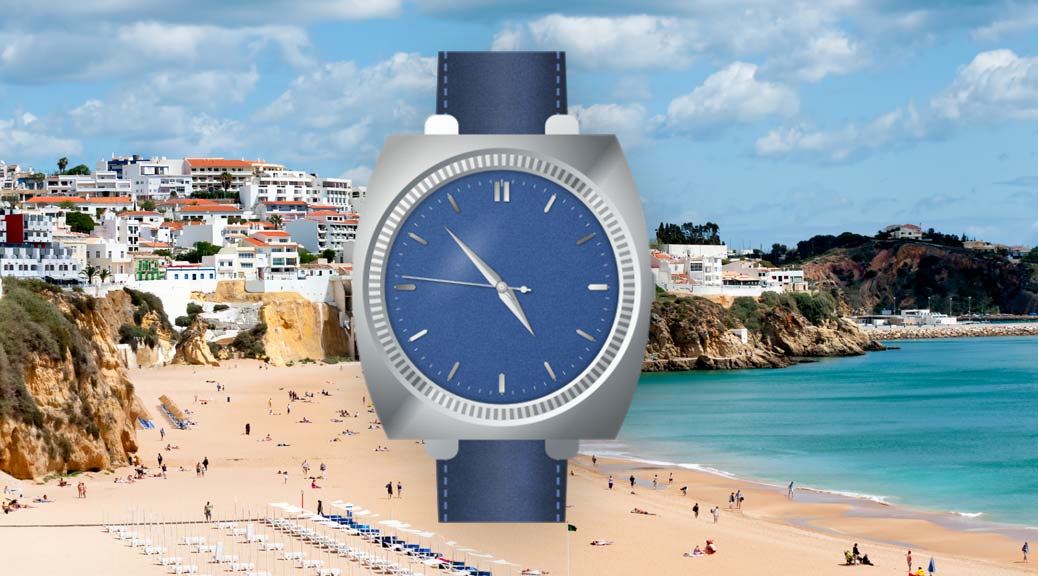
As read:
4 h 52 min 46 s
